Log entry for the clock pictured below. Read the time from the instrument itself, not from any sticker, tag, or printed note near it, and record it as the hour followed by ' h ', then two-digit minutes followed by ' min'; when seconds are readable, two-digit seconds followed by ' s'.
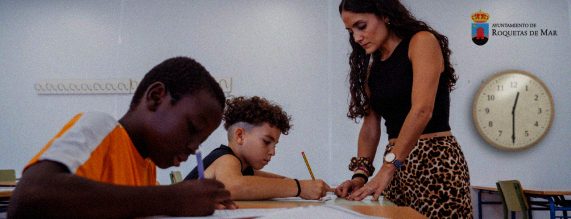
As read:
12 h 30 min
